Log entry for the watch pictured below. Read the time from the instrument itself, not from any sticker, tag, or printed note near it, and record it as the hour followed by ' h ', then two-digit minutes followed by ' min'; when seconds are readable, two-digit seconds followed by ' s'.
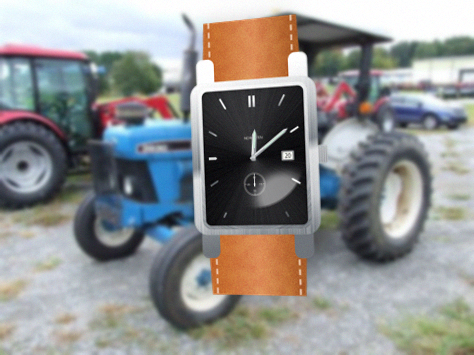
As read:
12 h 09 min
